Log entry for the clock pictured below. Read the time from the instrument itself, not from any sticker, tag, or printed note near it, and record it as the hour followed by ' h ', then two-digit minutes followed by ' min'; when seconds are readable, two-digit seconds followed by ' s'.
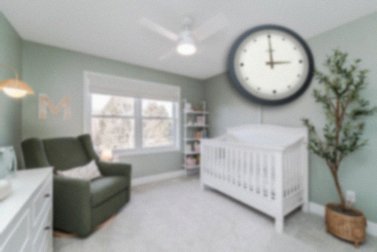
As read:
3 h 00 min
